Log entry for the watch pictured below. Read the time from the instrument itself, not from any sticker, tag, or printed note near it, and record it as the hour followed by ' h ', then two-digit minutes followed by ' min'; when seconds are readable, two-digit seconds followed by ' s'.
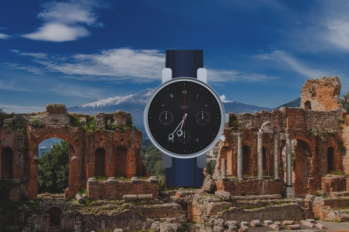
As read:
6 h 36 min
